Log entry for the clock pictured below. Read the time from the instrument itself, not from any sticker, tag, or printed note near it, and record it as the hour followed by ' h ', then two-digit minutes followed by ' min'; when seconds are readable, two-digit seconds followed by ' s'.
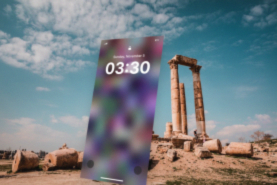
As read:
3 h 30 min
